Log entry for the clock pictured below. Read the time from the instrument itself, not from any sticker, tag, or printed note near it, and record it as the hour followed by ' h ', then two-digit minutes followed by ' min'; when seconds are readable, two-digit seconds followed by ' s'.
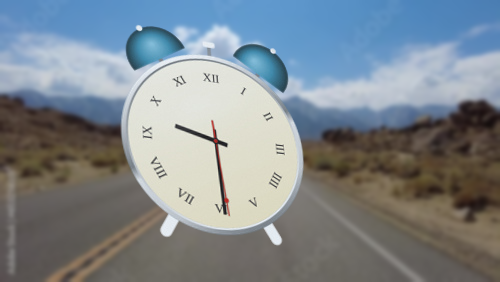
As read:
9 h 29 min 29 s
